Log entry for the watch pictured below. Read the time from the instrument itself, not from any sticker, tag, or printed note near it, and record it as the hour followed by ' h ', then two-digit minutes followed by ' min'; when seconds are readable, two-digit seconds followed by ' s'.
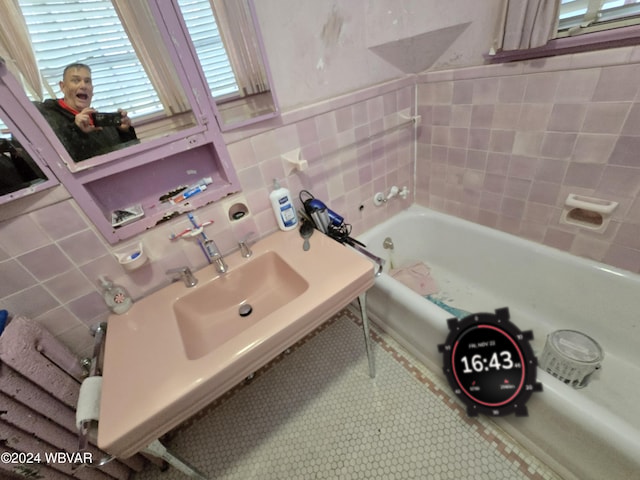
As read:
16 h 43 min
